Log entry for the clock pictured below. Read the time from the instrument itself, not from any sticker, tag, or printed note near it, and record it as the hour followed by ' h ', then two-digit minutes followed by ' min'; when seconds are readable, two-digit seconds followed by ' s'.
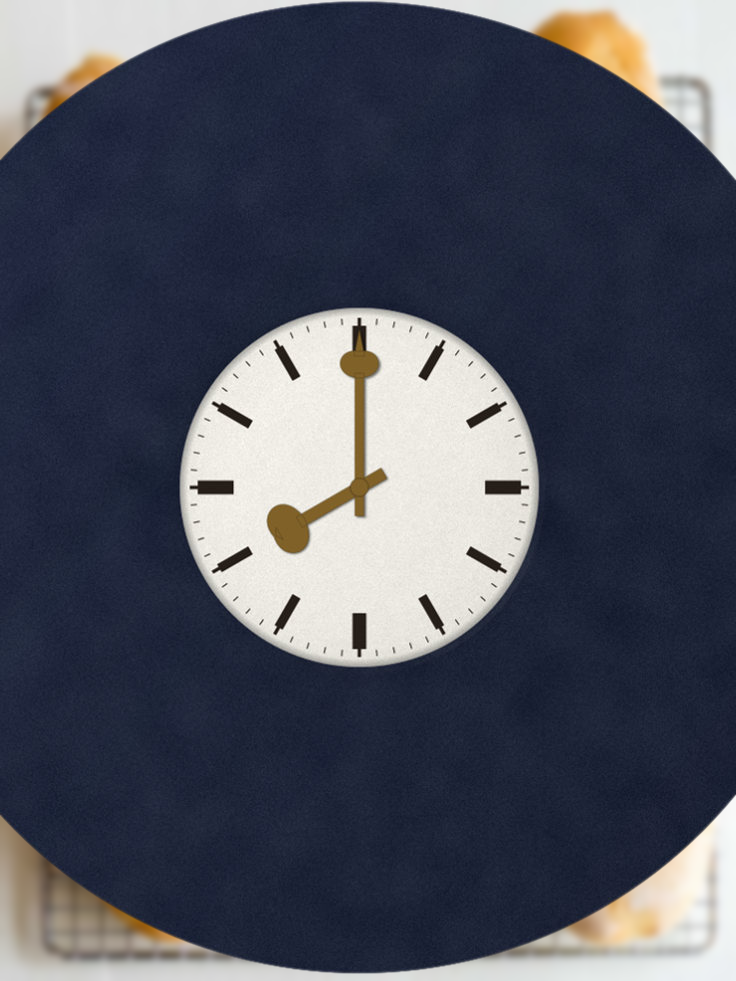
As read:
8 h 00 min
